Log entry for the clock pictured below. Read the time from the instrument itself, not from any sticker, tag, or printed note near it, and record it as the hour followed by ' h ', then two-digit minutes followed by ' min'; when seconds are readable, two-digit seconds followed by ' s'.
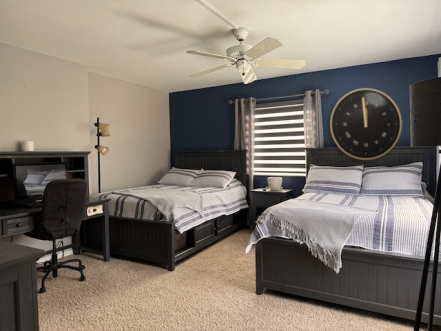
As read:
11 h 59 min
